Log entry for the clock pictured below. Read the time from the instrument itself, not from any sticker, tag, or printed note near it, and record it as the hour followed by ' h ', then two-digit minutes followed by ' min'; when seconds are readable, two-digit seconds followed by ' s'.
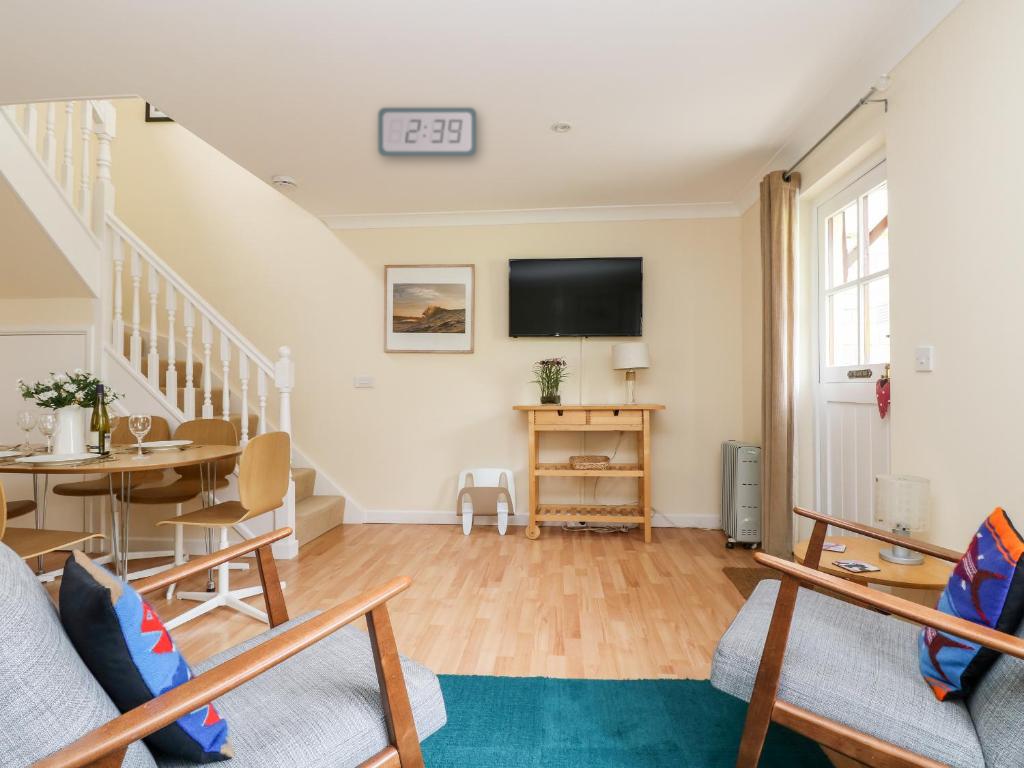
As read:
2 h 39 min
